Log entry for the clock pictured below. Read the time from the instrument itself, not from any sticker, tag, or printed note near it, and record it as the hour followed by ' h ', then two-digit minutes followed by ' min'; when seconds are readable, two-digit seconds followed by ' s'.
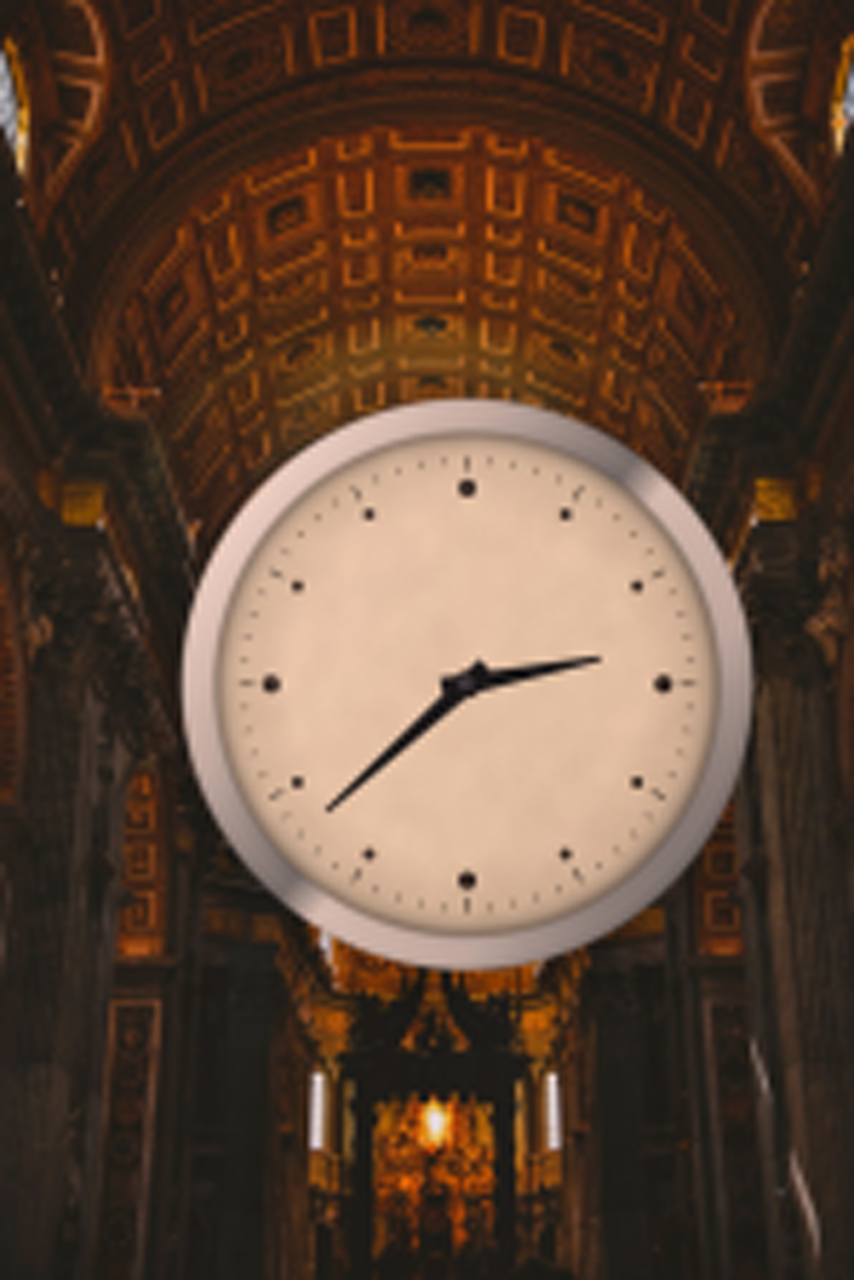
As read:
2 h 38 min
